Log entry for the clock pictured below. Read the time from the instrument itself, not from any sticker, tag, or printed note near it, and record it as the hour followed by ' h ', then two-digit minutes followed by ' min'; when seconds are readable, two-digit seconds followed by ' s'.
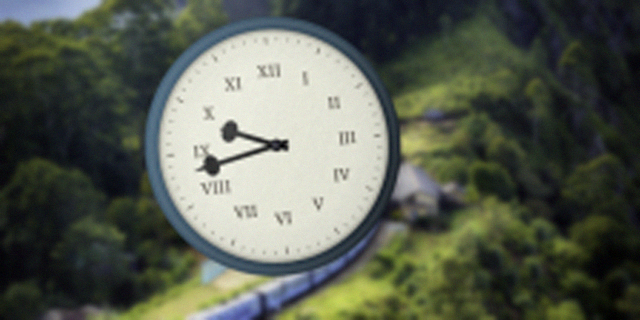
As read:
9 h 43 min
